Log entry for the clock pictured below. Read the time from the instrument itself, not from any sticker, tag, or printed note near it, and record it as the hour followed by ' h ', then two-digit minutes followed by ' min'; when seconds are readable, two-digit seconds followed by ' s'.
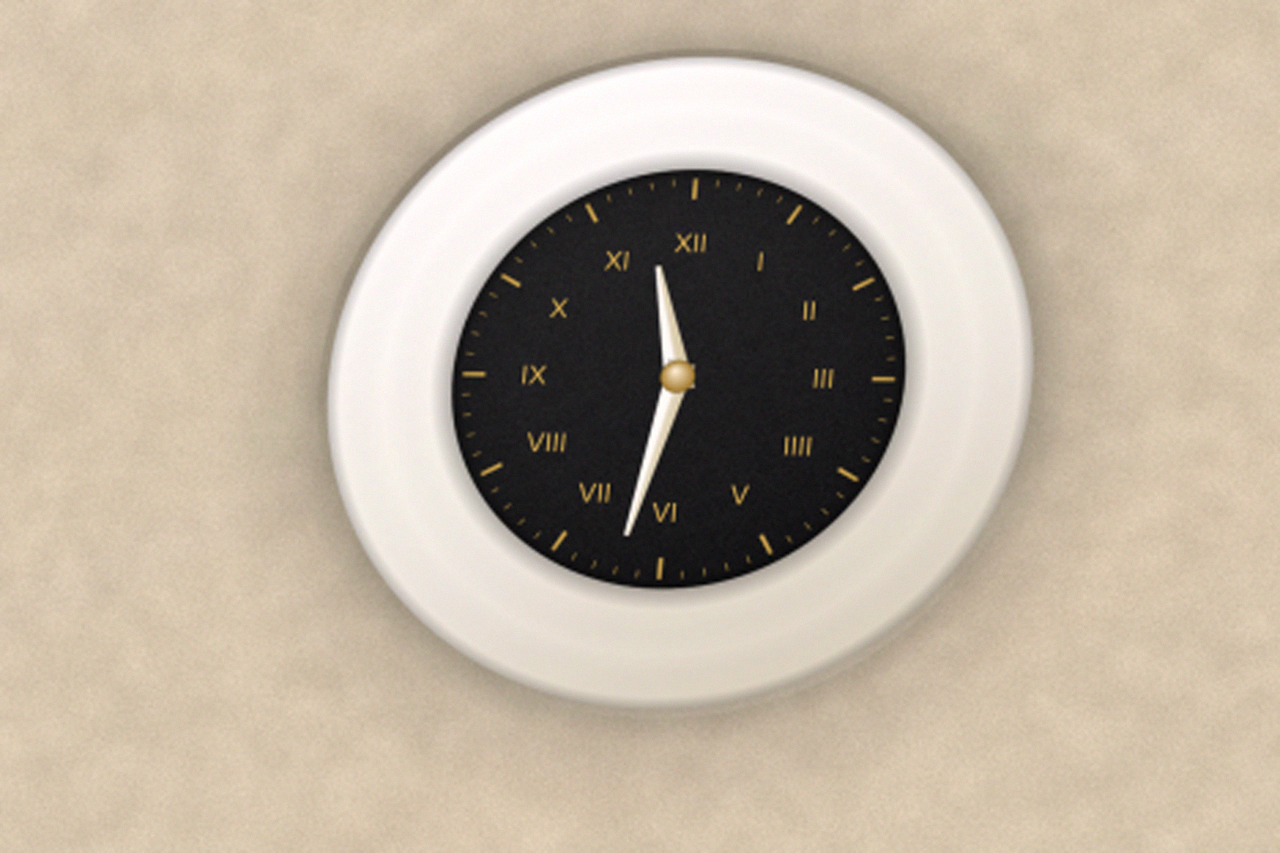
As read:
11 h 32 min
